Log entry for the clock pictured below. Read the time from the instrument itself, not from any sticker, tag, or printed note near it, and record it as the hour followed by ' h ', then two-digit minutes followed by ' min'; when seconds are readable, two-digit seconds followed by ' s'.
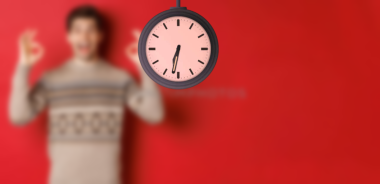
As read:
6 h 32 min
